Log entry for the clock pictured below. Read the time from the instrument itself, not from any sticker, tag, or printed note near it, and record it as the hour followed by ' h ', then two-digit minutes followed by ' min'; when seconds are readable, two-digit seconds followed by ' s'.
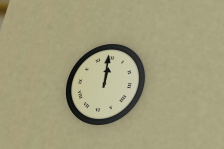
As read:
11 h 59 min
